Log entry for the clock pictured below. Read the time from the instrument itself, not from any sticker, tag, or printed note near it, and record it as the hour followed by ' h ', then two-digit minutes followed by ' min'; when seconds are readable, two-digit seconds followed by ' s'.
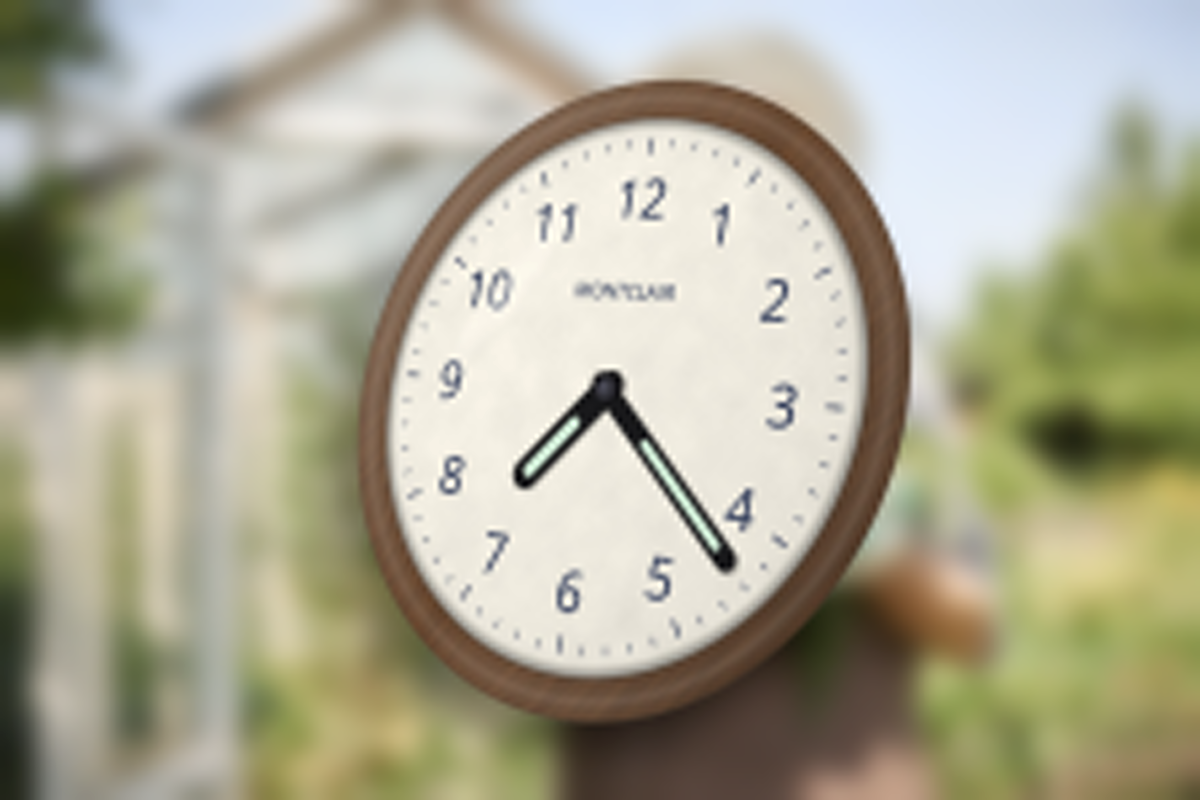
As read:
7 h 22 min
